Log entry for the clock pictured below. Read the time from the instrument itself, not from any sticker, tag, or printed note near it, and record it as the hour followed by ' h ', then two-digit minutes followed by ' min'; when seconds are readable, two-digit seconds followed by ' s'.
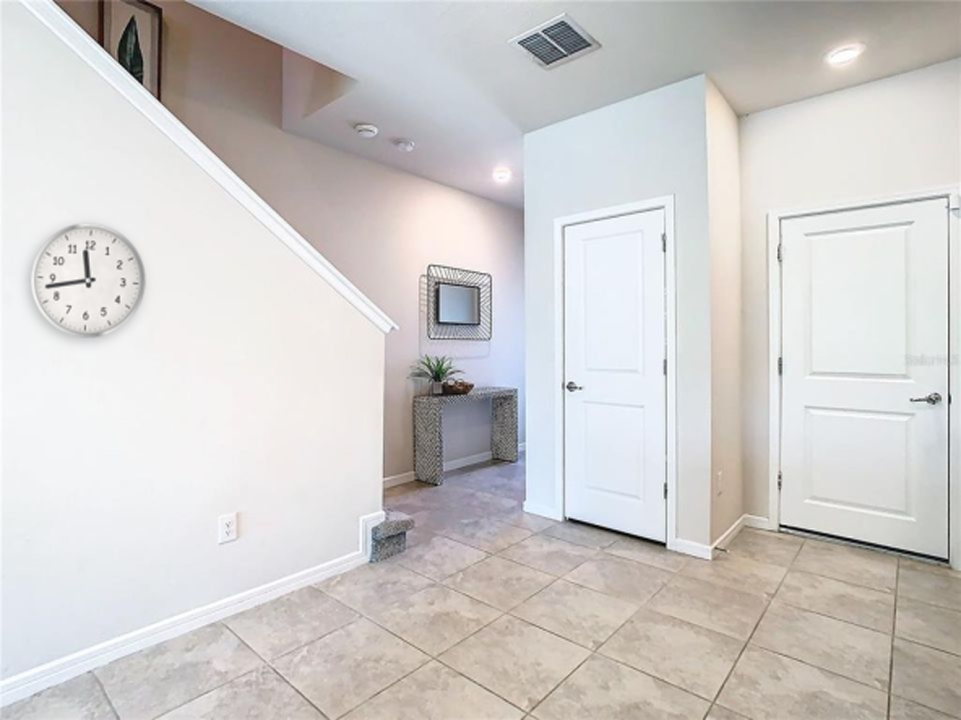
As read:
11 h 43 min
